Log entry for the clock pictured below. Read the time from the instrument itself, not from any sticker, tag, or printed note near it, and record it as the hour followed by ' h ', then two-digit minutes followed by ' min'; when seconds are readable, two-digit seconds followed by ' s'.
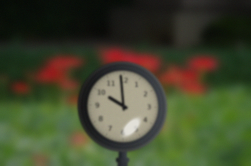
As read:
9 h 59 min
